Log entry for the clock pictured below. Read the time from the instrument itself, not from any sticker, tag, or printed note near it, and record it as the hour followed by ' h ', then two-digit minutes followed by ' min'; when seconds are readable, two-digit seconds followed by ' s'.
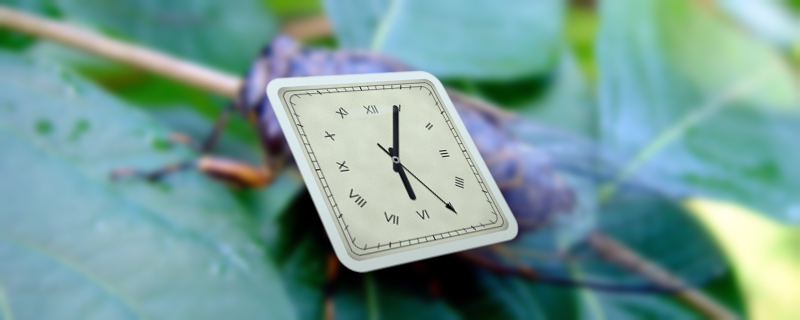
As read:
6 h 04 min 25 s
